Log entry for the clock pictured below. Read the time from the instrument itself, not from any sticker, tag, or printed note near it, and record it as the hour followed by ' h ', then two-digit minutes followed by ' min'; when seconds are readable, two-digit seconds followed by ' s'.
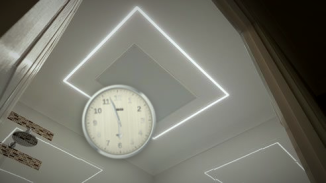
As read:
5 h 57 min
